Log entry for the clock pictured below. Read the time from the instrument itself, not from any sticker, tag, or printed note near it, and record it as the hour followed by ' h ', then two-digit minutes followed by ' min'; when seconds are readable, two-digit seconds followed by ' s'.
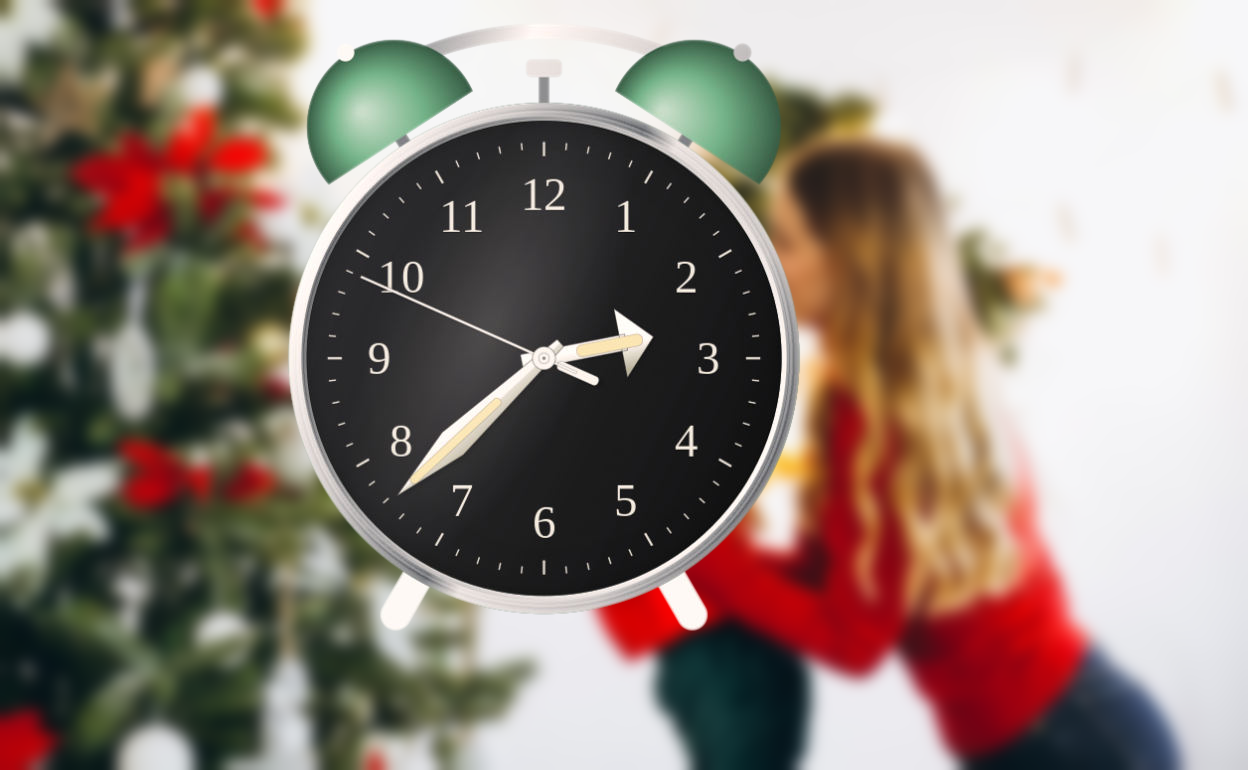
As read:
2 h 37 min 49 s
